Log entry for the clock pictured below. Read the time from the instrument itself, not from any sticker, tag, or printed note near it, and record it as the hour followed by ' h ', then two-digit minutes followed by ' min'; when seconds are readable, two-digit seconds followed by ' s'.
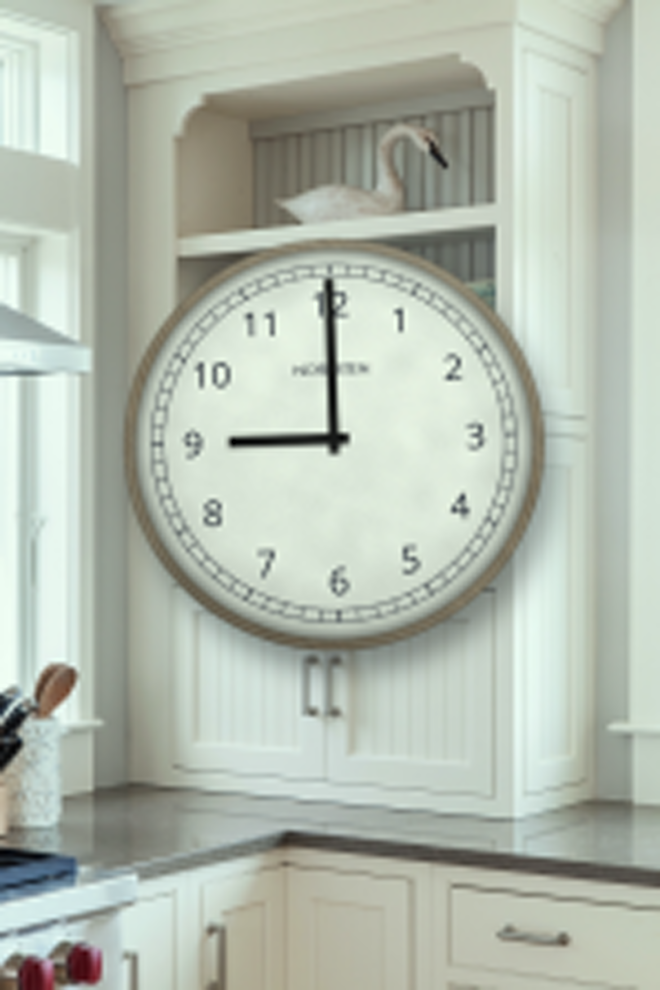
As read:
9 h 00 min
